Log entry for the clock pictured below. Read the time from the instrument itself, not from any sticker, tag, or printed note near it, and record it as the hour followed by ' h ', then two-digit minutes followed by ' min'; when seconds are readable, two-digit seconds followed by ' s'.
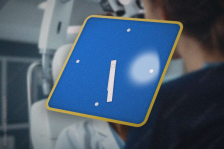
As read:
5 h 27 min
